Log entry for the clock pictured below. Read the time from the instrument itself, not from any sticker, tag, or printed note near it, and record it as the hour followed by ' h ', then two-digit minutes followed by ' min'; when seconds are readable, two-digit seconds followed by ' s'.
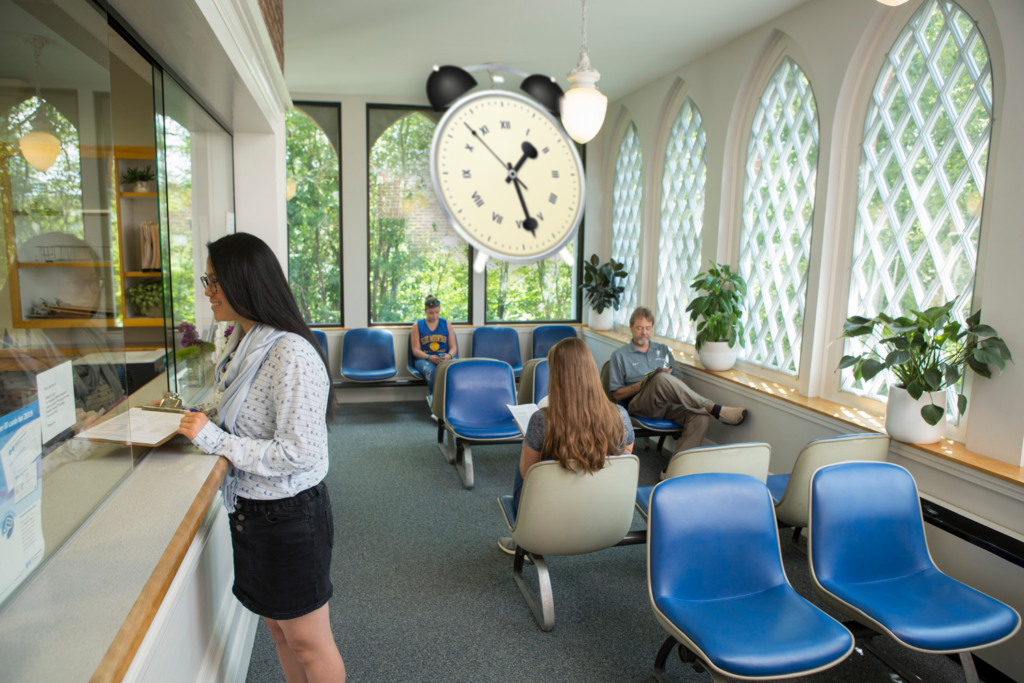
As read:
1 h 27 min 53 s
